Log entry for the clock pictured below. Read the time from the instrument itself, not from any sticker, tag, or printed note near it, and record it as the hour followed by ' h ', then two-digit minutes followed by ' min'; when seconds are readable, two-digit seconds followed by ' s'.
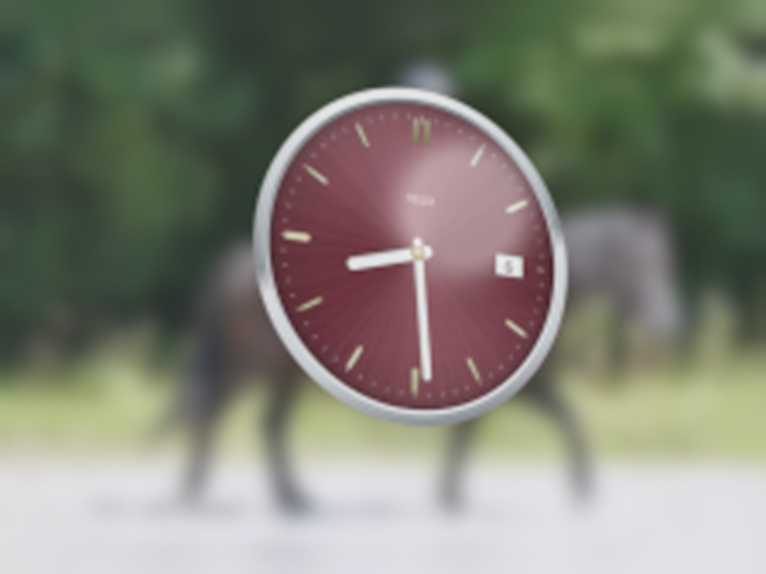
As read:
8 h 29 min
